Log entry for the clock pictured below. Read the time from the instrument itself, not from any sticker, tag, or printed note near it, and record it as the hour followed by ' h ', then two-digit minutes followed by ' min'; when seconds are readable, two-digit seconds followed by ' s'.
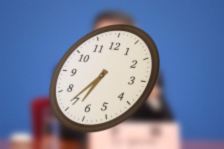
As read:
6 h 36 min
